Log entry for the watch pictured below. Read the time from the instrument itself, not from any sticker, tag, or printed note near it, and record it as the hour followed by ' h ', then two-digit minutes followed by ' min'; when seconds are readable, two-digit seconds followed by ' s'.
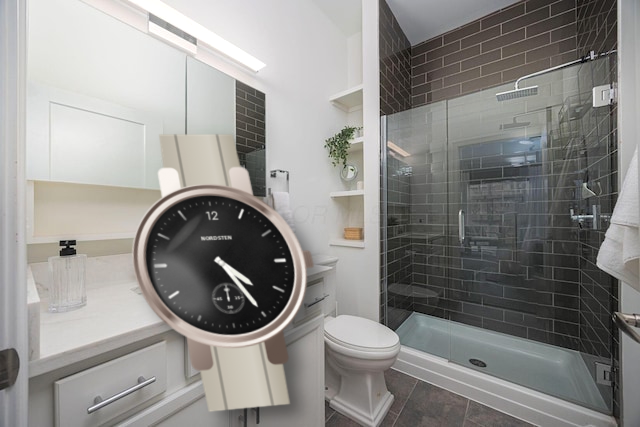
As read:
4 h 25 min
